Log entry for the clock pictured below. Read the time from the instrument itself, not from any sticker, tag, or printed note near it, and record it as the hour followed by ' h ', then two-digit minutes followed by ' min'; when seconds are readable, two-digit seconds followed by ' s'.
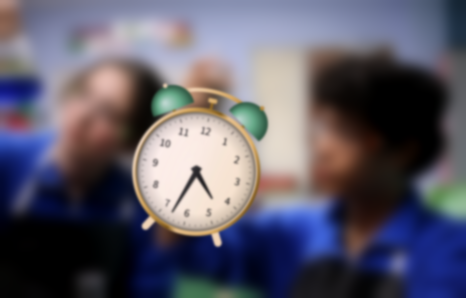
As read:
4 h 33 min
